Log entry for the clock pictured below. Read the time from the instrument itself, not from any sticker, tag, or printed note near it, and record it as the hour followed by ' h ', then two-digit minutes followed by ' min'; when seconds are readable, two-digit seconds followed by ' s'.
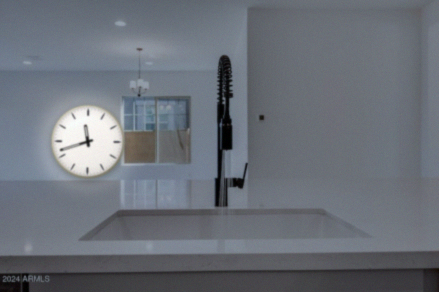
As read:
11 h 42 min
